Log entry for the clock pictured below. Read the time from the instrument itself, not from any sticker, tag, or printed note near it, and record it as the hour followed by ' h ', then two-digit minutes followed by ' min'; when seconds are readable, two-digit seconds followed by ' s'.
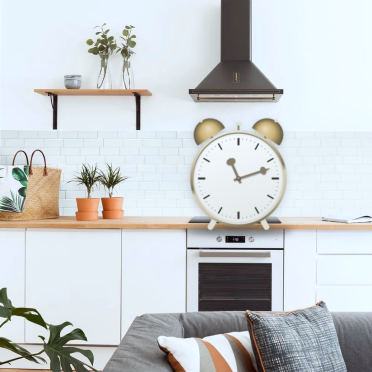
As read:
11 h 12 min
